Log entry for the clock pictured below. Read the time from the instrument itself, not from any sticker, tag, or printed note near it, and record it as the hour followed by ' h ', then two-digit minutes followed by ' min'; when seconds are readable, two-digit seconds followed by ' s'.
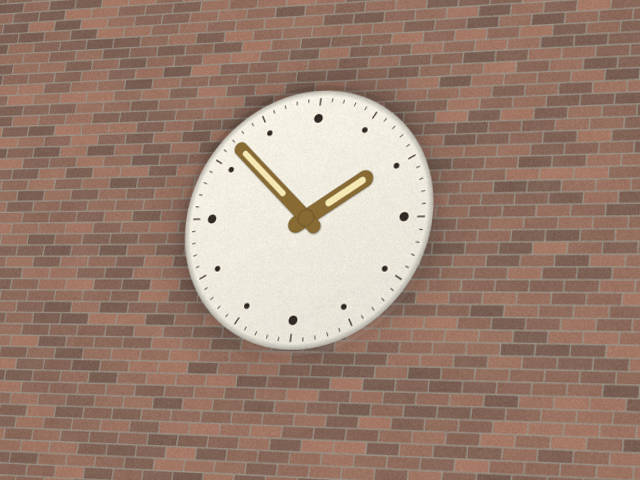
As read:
1 h 52 min
